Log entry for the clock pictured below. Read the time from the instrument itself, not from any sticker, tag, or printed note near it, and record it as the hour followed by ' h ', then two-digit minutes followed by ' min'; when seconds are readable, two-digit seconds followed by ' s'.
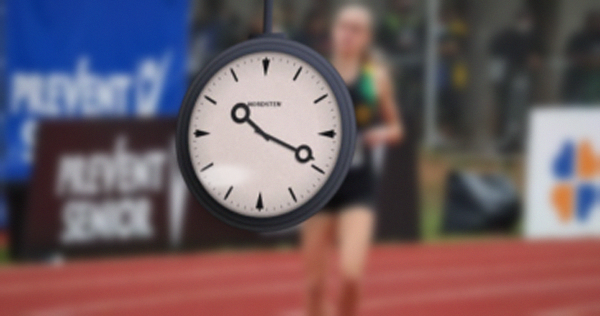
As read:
10 h 19 min
